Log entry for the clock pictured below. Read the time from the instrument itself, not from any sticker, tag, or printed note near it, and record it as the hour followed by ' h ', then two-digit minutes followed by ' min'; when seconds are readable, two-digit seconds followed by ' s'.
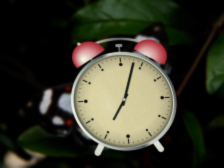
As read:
7 h 03 min
